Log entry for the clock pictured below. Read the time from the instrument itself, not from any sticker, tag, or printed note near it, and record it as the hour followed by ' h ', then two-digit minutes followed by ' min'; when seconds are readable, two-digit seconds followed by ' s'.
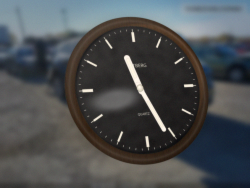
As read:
11 h 26 min
